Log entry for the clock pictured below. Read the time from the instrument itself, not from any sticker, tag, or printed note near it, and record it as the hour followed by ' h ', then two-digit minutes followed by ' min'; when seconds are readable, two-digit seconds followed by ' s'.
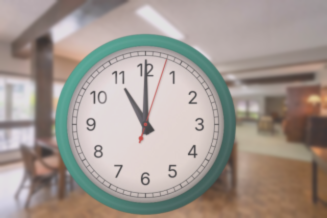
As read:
11 h 00 min 03 s
